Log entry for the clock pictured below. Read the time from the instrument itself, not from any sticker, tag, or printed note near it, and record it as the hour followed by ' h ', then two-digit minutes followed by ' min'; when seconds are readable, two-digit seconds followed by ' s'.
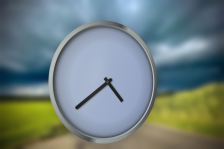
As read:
4 h 39 min
